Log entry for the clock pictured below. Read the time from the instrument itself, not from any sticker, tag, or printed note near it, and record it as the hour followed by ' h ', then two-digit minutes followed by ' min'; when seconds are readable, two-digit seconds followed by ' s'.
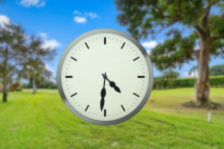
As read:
4 h 31 min
